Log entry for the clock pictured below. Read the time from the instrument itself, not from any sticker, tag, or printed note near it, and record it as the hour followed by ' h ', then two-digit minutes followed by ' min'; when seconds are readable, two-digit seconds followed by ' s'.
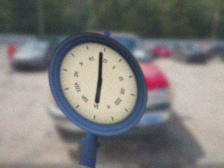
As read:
5 h 59 min
